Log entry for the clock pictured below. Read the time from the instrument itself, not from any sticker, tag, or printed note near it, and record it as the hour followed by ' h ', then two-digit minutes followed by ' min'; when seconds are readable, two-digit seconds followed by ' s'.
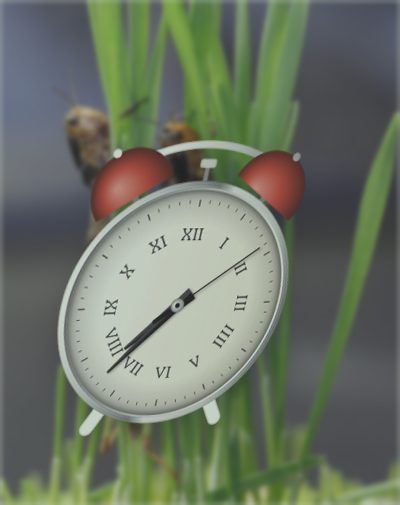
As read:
7 h 37 min 09 s
